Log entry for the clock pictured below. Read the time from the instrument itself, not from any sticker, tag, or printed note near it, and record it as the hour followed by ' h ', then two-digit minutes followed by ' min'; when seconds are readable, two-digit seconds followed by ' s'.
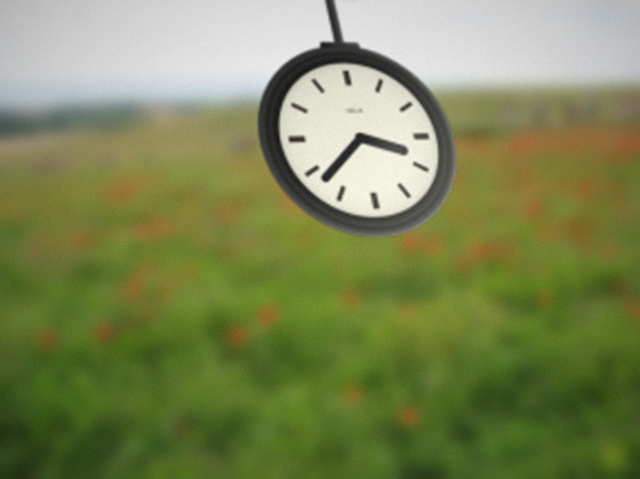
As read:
3 h 38 min
